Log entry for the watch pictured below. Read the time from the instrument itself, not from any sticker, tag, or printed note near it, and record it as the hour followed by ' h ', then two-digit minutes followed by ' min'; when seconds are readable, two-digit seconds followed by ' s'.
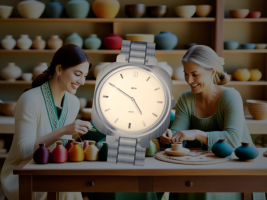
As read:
4 h 50 min
